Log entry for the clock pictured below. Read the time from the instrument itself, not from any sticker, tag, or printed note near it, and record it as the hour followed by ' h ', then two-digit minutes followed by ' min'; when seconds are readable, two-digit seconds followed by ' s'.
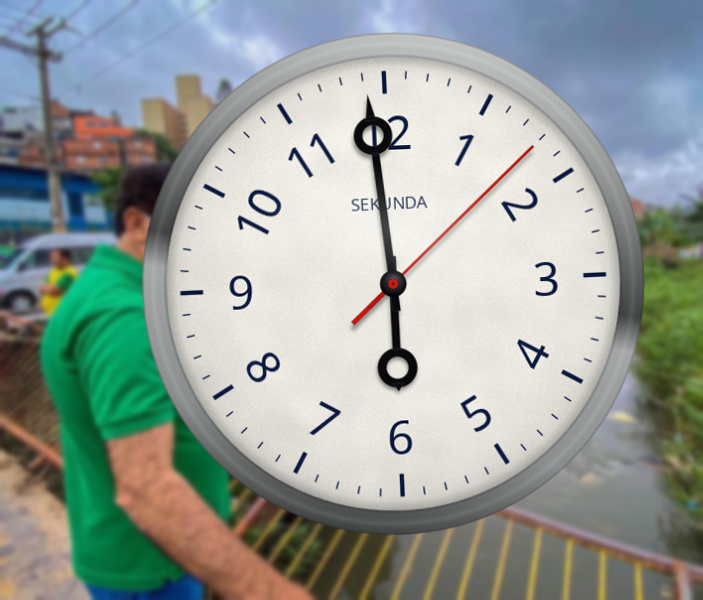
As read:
5 h 59 min 08 s
